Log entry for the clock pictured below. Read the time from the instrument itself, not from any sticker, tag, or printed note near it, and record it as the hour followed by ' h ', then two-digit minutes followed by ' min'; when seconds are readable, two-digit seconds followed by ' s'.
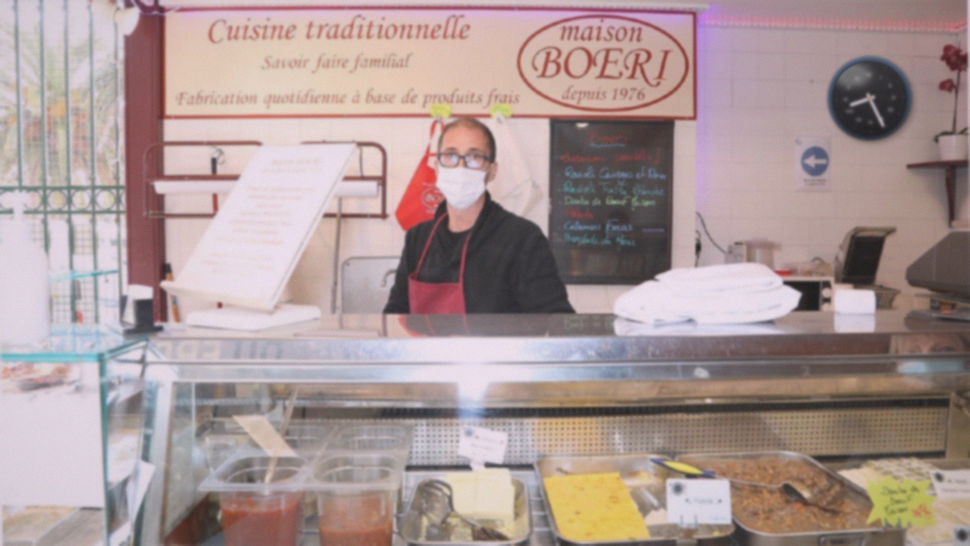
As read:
8 h 26 min
